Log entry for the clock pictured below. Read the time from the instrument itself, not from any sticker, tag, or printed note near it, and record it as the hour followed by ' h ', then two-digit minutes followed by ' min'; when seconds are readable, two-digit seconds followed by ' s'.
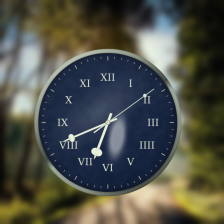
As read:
6 h 41 min 09 s
